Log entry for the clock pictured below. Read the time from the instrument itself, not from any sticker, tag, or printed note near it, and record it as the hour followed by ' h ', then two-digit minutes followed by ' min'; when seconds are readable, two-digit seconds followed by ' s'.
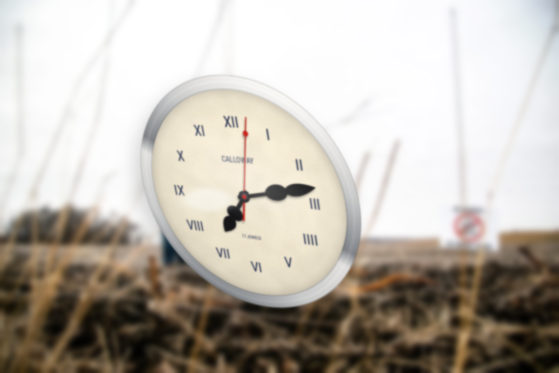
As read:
7 h 13 min 02 s
